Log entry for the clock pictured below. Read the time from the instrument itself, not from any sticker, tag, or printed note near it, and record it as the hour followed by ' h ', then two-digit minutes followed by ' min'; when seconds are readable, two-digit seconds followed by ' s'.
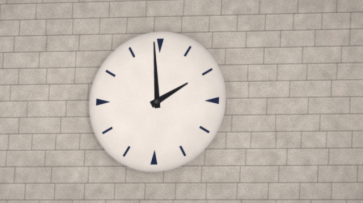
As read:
1 h 59 min
